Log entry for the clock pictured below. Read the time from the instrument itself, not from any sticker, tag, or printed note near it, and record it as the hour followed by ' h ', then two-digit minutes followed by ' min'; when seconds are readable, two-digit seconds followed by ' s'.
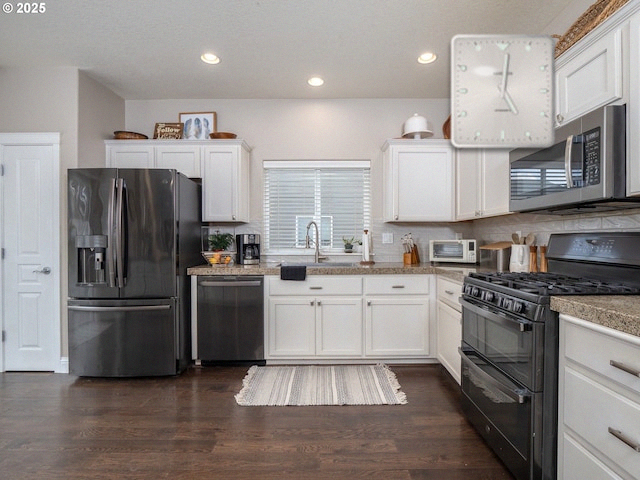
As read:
5 h 01 min
